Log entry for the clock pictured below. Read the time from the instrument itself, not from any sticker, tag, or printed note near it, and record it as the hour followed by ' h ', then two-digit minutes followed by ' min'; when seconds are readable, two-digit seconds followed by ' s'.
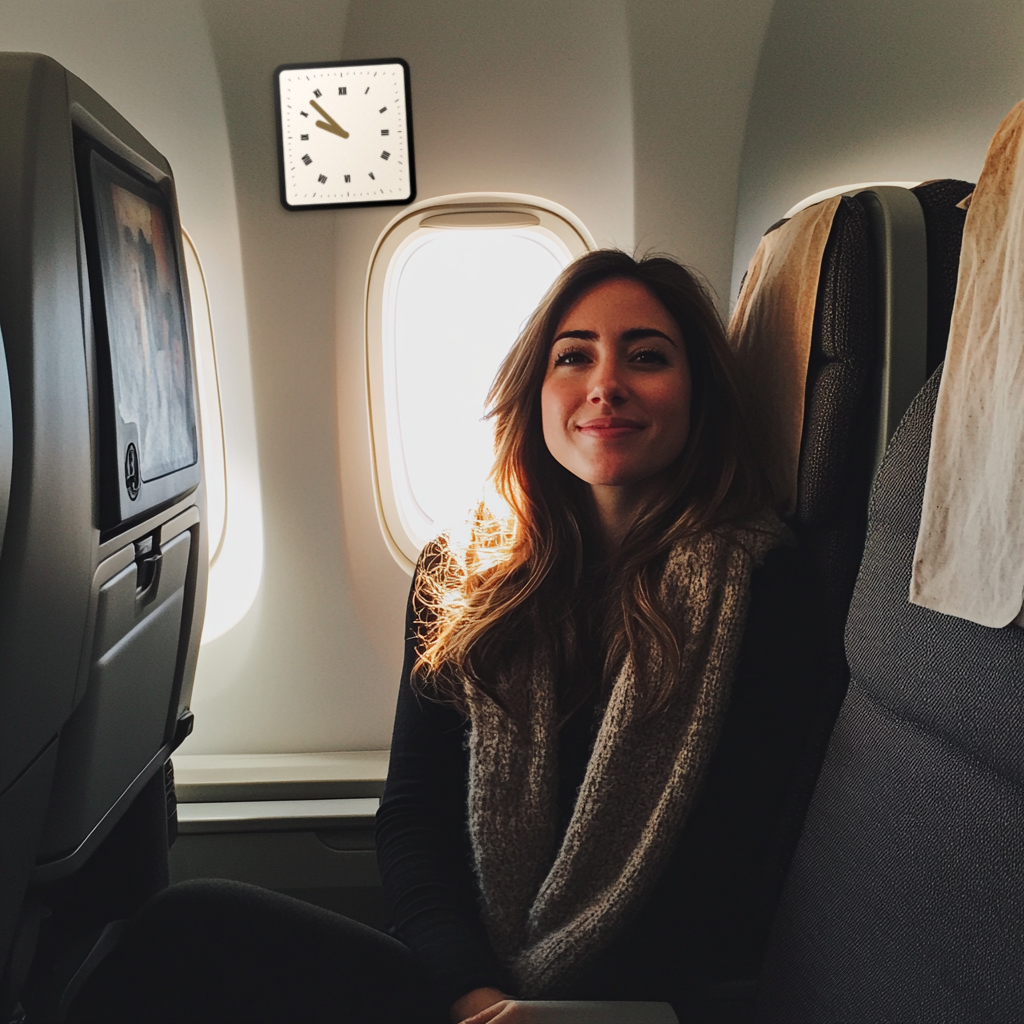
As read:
9 h 53 min
